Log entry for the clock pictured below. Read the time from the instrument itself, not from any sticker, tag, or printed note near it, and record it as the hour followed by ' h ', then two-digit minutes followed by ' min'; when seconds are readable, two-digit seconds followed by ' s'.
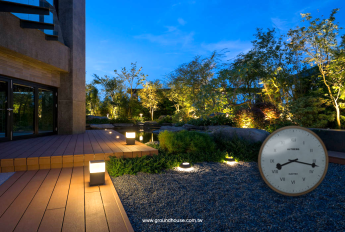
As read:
8 h 17 min
